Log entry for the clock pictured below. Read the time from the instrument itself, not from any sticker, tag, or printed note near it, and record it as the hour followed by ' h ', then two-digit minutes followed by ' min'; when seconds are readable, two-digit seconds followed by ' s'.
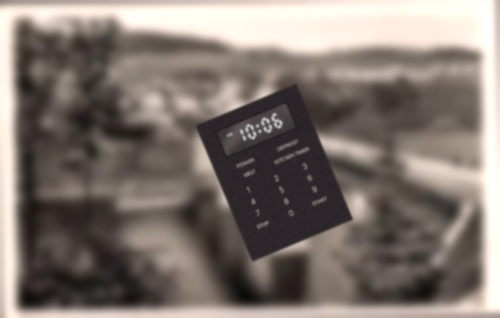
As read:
10 h 06 min
